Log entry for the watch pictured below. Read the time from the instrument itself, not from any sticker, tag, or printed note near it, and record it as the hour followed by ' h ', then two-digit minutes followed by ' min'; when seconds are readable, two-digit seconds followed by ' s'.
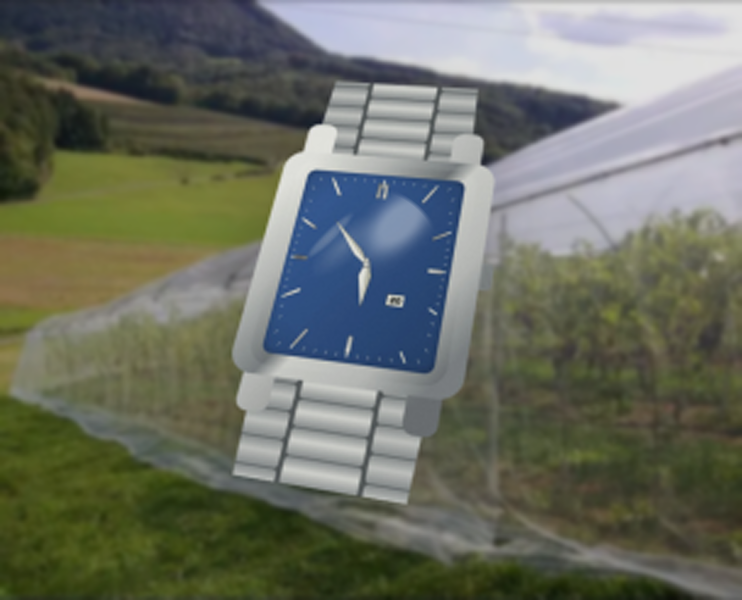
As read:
5 h 53 min
